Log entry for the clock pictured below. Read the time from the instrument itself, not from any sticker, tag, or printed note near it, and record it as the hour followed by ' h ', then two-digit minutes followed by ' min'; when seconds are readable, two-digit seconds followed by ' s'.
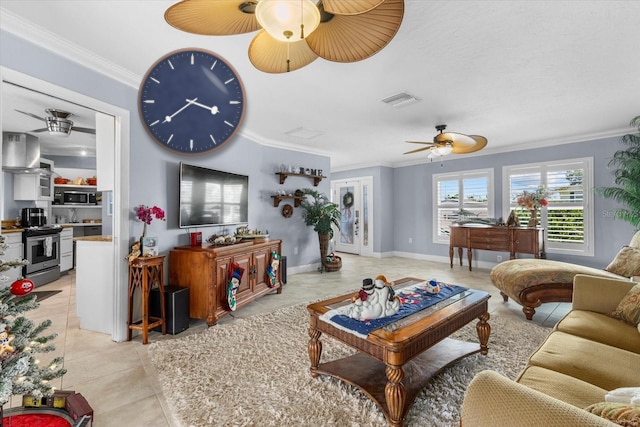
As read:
3 h 39 min
